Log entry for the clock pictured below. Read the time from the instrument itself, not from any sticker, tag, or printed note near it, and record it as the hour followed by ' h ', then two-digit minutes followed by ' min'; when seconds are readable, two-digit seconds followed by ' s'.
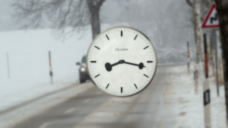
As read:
8 h 17 min
